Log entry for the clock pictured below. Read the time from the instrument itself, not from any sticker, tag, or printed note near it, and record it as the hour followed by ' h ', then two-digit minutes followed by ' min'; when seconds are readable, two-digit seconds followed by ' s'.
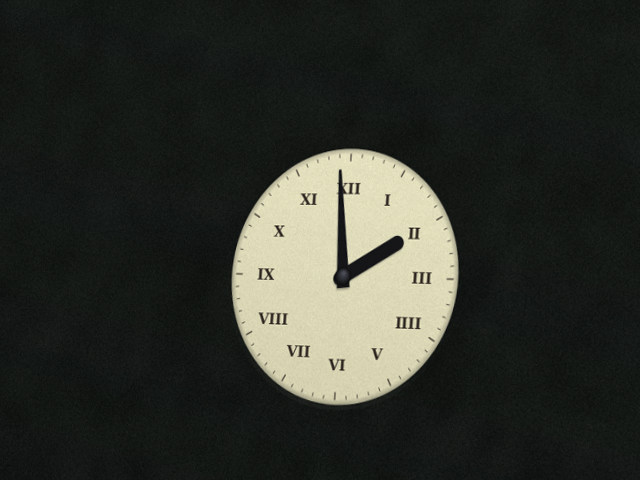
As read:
1 h 59 min
